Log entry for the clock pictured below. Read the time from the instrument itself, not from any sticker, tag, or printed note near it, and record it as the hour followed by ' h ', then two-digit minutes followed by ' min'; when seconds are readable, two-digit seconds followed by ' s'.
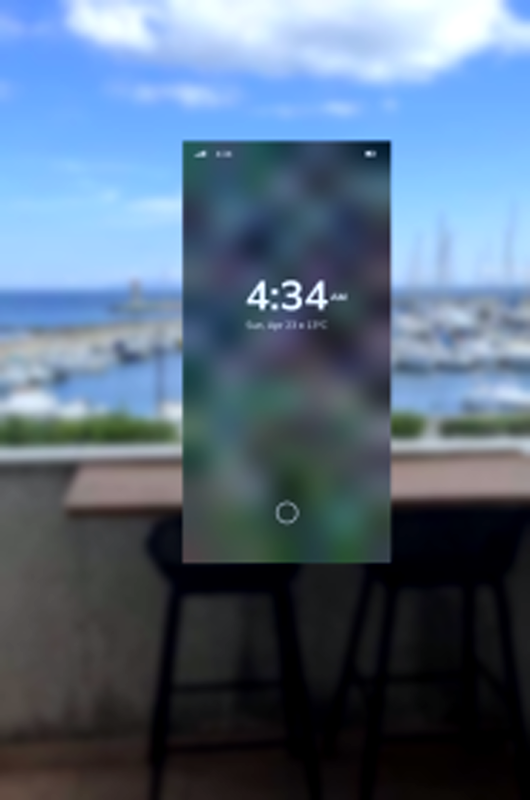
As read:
4 h 34 min
